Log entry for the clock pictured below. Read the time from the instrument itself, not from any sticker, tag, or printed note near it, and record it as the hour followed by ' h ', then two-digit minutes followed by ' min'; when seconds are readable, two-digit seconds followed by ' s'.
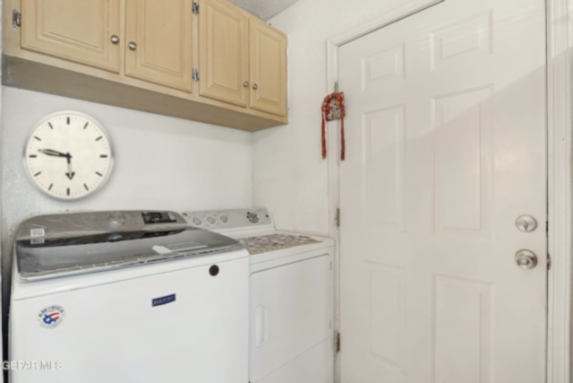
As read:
5 h 47 min
